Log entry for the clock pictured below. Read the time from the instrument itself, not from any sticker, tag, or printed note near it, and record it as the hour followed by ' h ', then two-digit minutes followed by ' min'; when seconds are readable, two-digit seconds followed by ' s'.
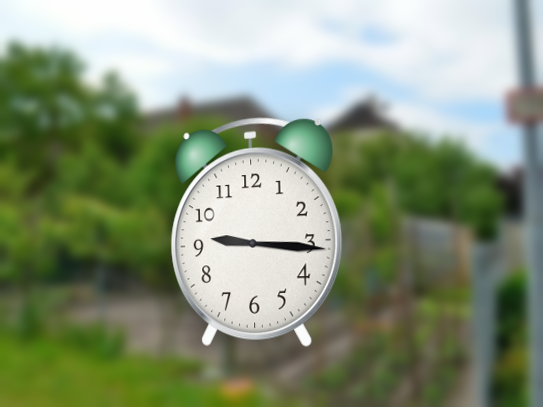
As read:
9 h 16 min
